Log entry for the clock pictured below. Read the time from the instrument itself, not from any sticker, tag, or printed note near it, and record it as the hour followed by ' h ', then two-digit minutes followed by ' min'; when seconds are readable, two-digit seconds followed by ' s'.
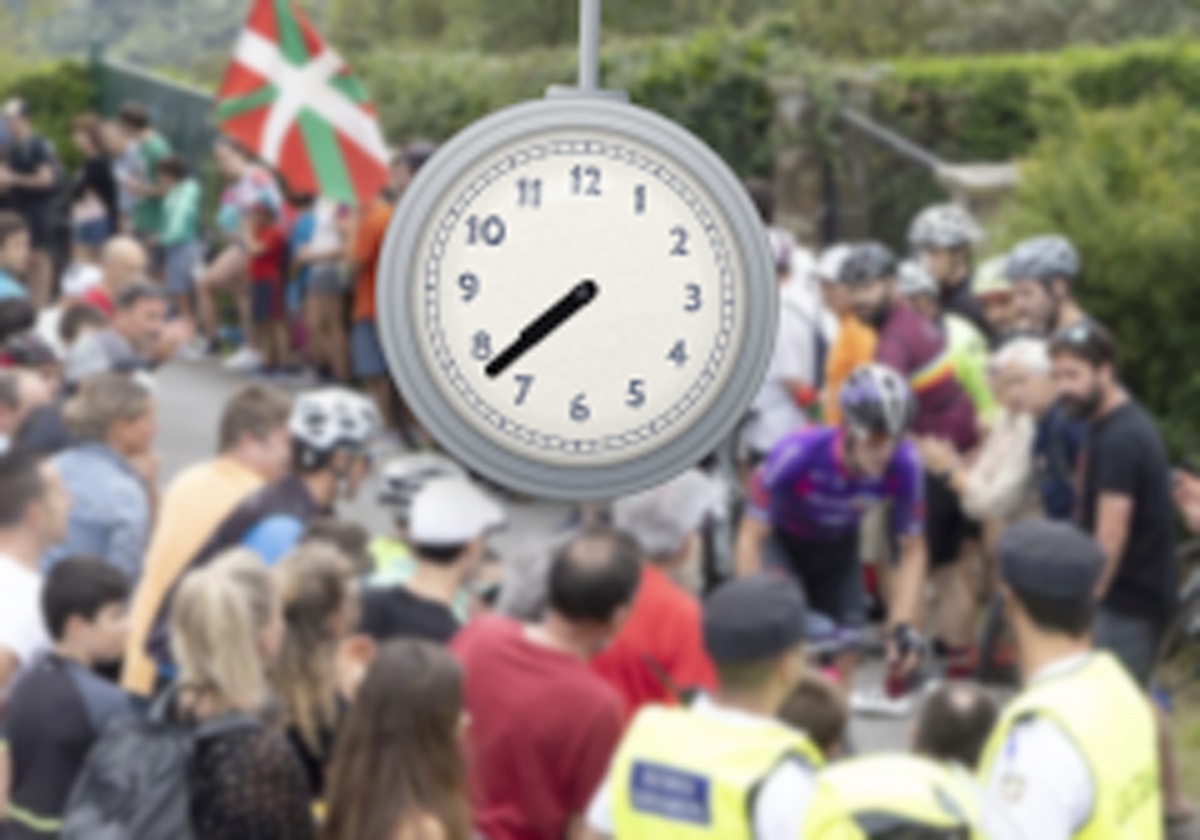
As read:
7 h 38 min
